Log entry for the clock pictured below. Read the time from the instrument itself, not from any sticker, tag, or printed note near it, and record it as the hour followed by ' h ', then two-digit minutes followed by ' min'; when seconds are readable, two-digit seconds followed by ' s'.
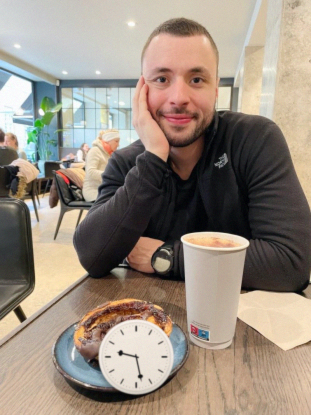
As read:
9 h 28 min
